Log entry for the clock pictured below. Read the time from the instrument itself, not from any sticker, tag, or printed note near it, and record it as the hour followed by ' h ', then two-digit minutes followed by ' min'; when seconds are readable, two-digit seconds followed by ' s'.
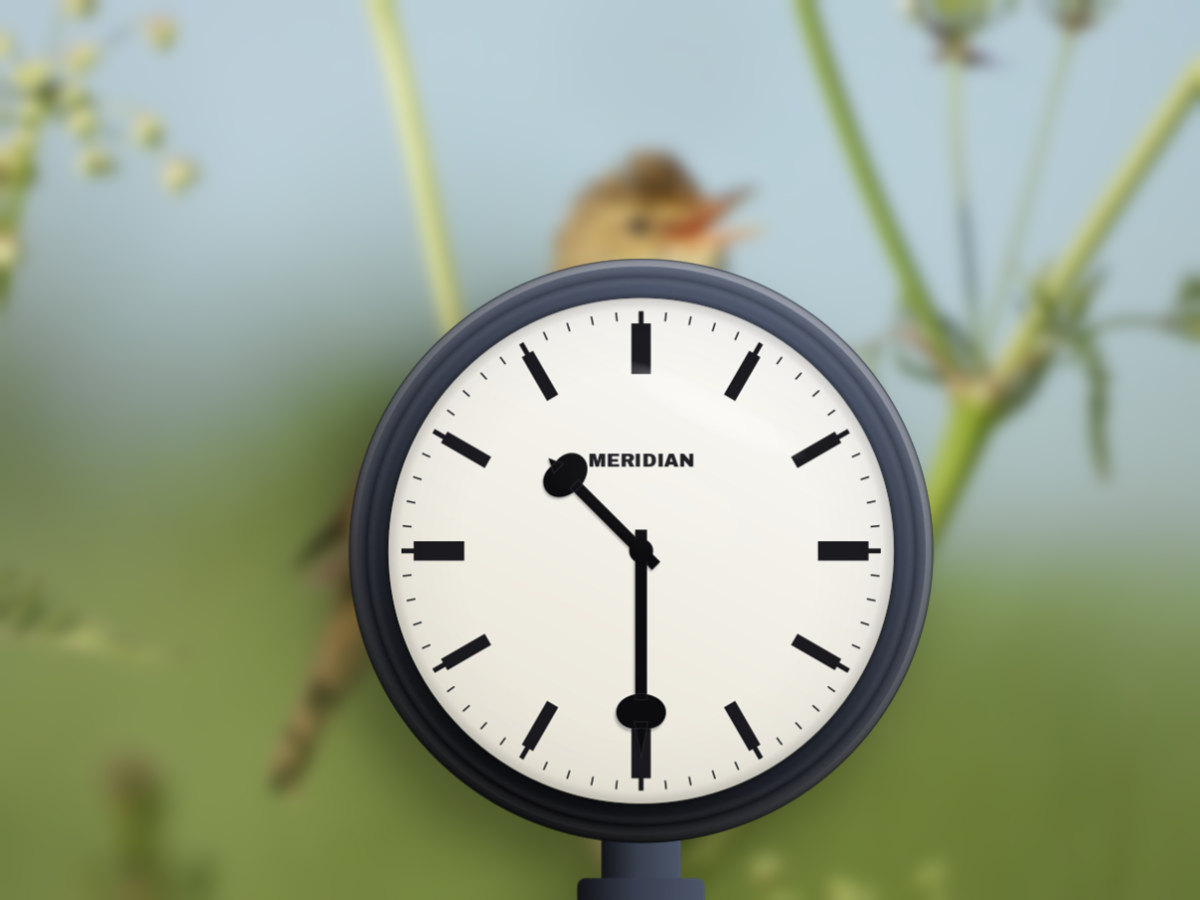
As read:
10 h 30 min
